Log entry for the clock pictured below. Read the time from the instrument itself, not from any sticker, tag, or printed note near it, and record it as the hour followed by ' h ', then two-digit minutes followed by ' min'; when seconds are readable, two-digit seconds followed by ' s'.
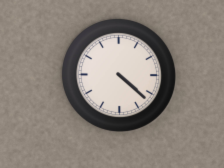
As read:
4 h 22 min
